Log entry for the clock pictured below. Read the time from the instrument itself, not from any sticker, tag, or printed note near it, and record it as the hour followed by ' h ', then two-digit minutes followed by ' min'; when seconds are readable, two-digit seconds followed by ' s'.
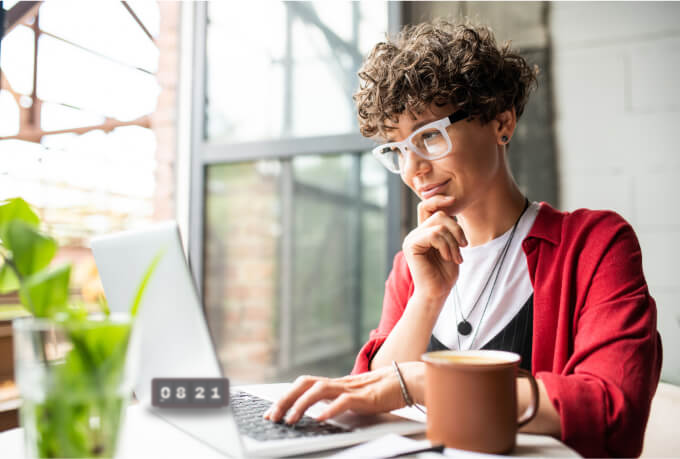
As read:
8 h 21 min
